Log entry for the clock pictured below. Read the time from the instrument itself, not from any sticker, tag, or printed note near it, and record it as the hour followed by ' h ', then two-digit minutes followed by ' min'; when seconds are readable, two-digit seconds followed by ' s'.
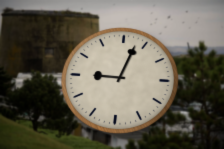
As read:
9 h 03 min
